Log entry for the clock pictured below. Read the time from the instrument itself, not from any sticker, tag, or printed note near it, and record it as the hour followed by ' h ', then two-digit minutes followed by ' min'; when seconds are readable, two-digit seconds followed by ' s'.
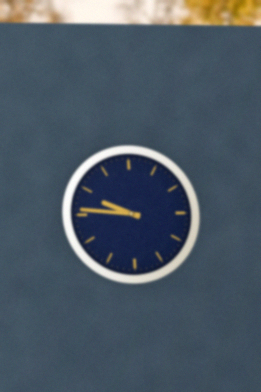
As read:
9 h 46 min
